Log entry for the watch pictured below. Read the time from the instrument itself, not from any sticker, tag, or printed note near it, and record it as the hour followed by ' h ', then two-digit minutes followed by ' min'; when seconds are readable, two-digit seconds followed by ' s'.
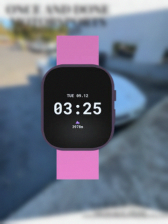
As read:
3 h 25 min
